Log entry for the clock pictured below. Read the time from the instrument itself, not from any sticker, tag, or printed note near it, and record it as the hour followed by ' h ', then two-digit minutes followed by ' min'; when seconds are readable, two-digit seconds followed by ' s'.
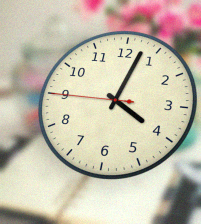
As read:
4 h 02 min 45 s
